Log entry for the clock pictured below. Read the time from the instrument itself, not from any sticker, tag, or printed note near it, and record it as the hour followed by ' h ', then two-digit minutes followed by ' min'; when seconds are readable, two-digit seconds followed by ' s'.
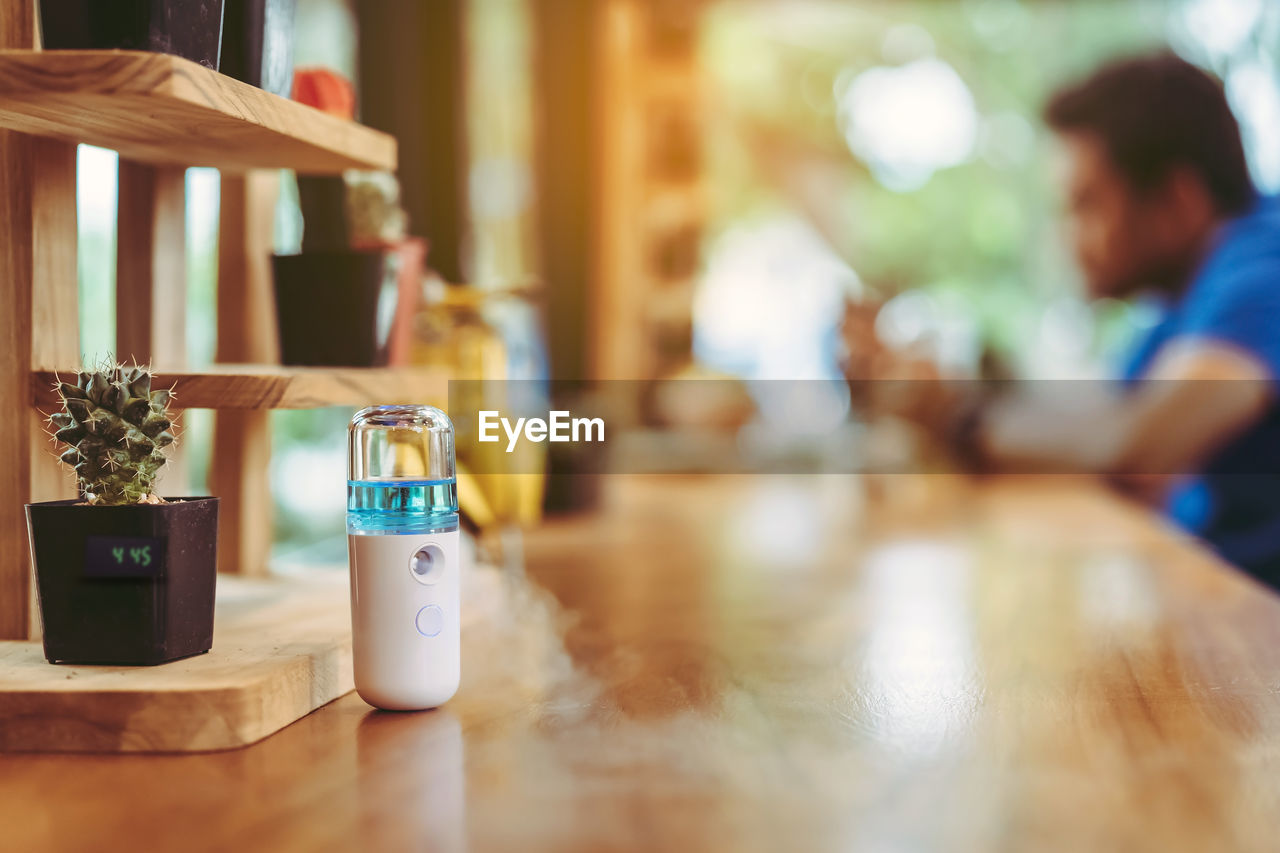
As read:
4 h 45 min
